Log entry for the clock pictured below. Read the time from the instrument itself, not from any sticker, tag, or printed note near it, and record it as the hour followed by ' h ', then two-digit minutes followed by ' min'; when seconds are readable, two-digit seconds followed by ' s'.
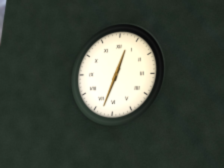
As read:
12 h 33 min
